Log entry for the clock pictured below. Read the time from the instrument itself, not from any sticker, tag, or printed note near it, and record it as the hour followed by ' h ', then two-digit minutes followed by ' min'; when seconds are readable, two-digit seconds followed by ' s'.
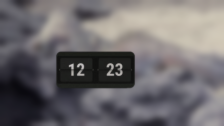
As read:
12 h 23 min
